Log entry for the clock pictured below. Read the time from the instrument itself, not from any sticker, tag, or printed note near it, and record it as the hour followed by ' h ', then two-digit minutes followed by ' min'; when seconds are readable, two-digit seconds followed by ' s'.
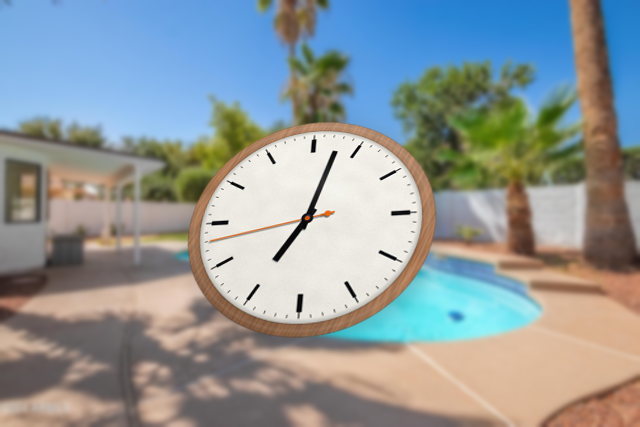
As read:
7 h 02 min 43 s
